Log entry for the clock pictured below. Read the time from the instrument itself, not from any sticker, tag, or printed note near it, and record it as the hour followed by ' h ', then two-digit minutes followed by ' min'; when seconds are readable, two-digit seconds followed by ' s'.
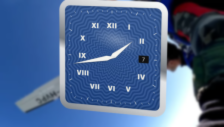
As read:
1 h 43 min
